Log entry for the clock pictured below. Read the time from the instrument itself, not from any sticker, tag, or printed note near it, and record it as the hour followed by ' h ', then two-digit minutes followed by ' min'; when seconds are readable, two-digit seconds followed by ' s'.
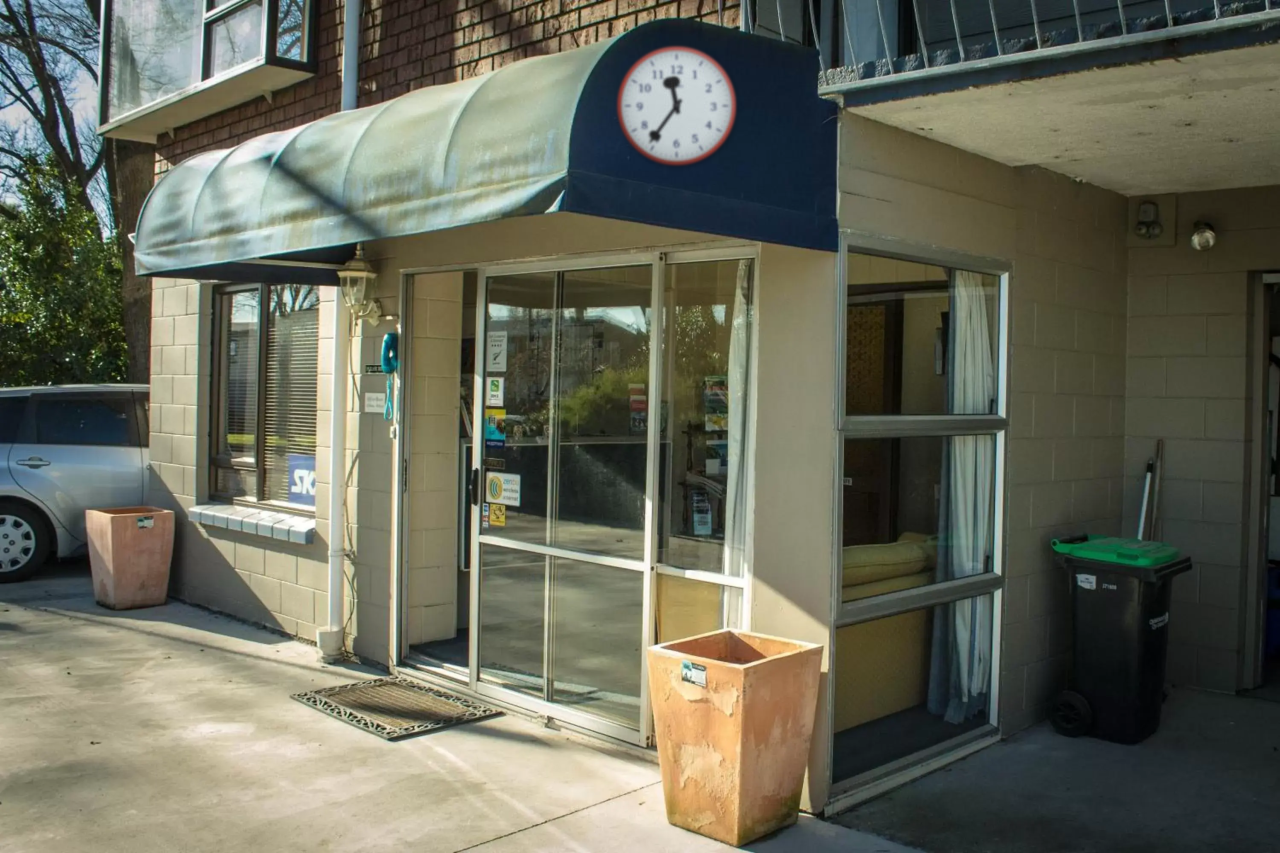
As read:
11 h 36 min
